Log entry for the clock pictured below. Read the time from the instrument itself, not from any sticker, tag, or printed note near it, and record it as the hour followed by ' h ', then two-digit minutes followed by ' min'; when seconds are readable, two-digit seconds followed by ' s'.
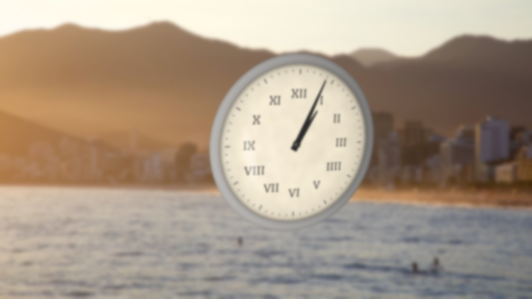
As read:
1 h 04 min
